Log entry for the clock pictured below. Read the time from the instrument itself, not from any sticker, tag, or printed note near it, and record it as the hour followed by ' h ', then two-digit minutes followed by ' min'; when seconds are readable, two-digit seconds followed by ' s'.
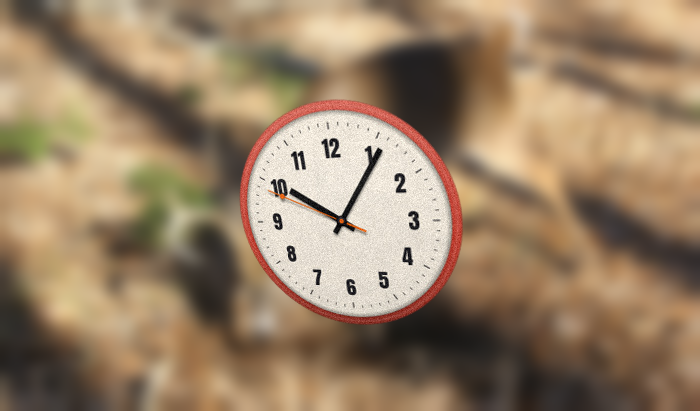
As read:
10 h 05 min 49 s
